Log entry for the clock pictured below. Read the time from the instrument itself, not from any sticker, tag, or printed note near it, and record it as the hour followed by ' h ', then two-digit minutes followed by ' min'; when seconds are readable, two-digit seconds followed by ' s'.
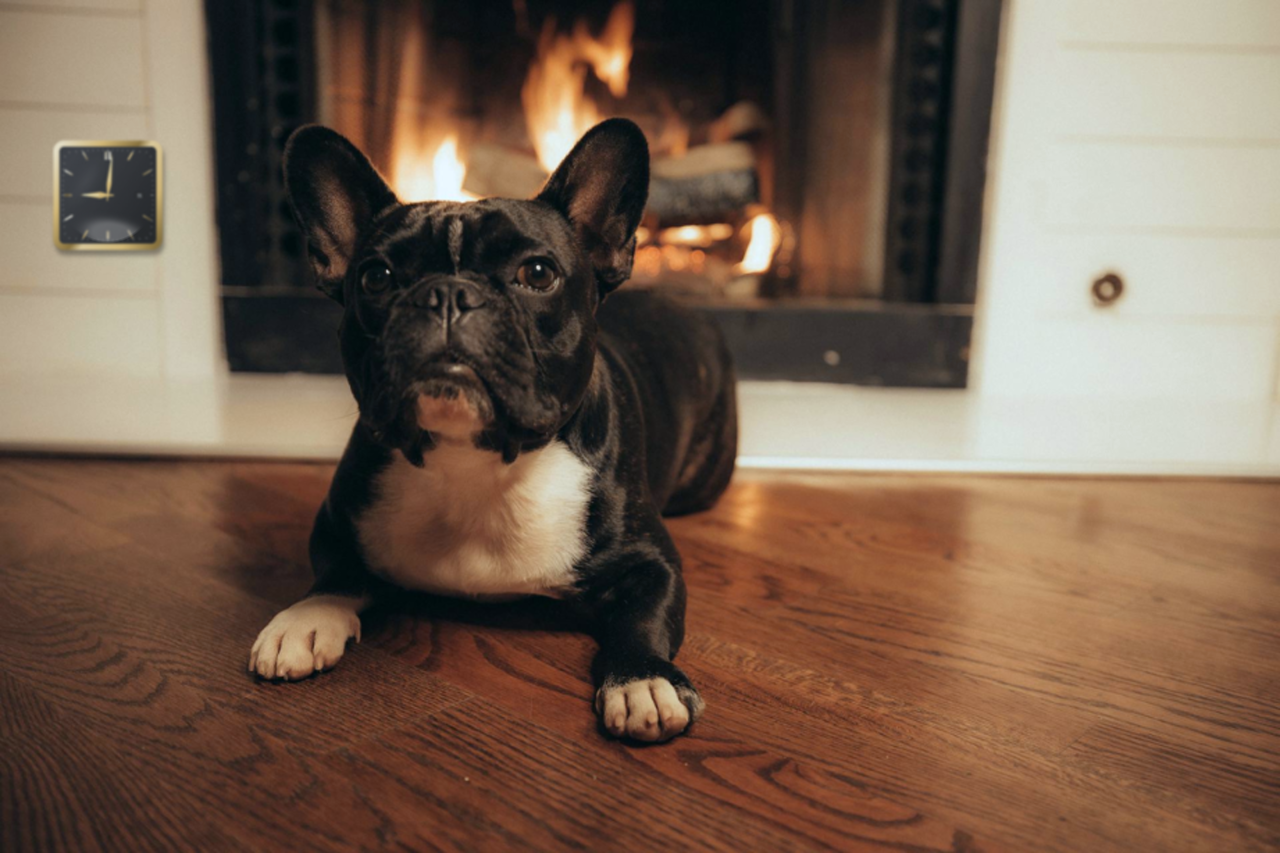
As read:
9 h 01 min
